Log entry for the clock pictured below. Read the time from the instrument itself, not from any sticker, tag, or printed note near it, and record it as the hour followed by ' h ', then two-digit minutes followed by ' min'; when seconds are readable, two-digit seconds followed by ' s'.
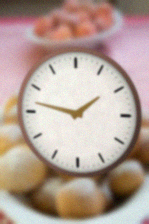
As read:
1 h 47 min
